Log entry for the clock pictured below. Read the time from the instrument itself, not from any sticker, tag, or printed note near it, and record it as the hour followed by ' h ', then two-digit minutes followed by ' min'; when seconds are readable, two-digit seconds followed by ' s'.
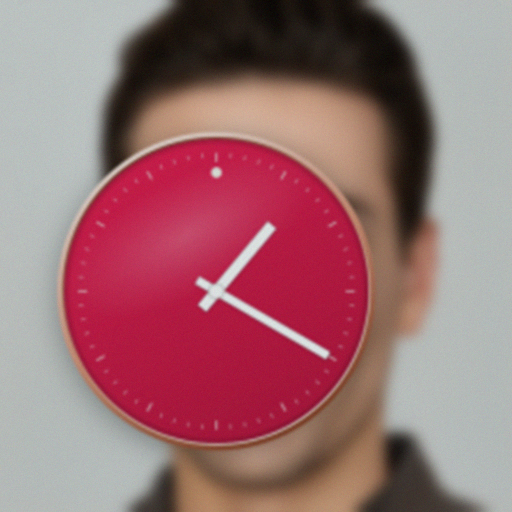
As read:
1 h 20 min
